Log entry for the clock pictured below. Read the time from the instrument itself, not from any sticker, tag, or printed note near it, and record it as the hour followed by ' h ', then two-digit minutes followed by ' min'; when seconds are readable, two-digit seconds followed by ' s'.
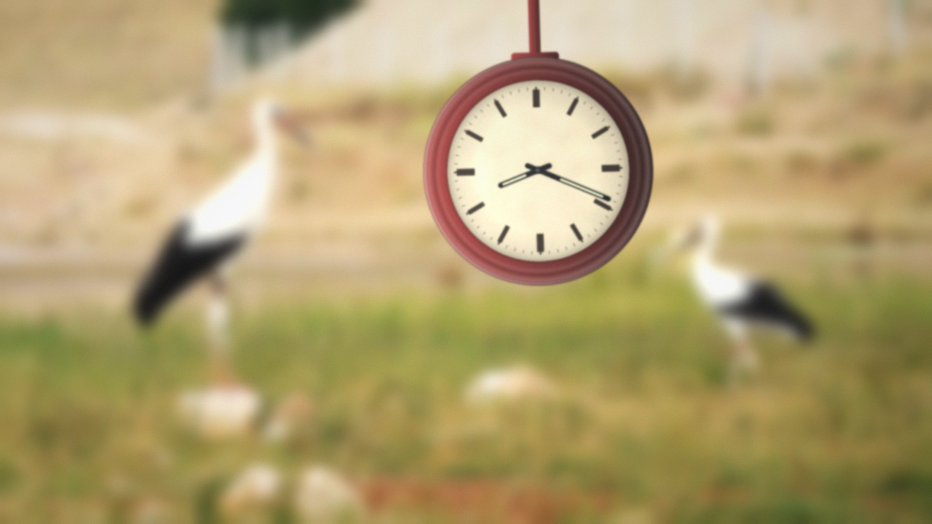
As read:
8 h 19 min
